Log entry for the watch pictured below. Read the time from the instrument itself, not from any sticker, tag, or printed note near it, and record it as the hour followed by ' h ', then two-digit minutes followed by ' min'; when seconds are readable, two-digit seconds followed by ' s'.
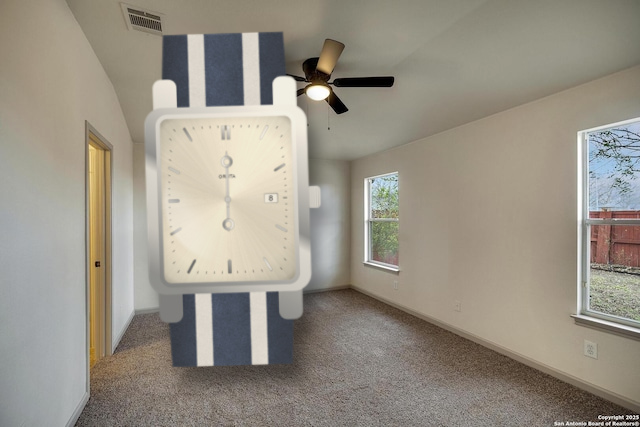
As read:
6 h 00 min
